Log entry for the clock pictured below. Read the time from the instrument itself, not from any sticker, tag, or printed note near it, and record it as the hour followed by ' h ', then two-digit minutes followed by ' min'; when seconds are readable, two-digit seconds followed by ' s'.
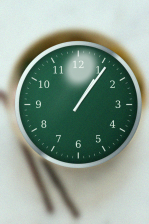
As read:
1 h 06 min
